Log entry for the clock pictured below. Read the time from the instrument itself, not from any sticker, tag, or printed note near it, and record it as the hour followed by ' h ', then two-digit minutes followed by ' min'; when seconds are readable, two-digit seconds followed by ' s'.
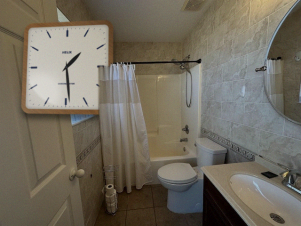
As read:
1 h 29 min
